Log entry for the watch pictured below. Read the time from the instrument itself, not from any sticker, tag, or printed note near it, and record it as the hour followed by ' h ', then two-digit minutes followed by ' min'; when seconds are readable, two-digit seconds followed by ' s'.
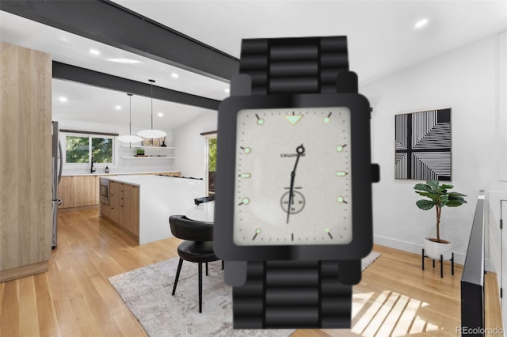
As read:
12 h 31 min
